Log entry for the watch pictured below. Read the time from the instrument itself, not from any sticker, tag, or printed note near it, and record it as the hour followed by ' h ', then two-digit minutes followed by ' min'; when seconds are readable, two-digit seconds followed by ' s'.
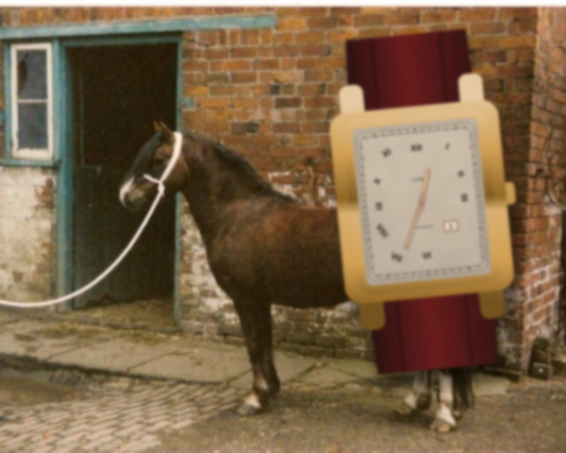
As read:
12 h 34 min
